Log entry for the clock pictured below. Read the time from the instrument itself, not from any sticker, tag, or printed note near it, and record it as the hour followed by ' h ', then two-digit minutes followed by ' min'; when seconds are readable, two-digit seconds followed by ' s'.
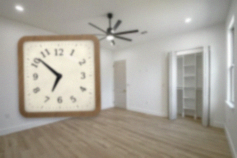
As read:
6 h 52 min
